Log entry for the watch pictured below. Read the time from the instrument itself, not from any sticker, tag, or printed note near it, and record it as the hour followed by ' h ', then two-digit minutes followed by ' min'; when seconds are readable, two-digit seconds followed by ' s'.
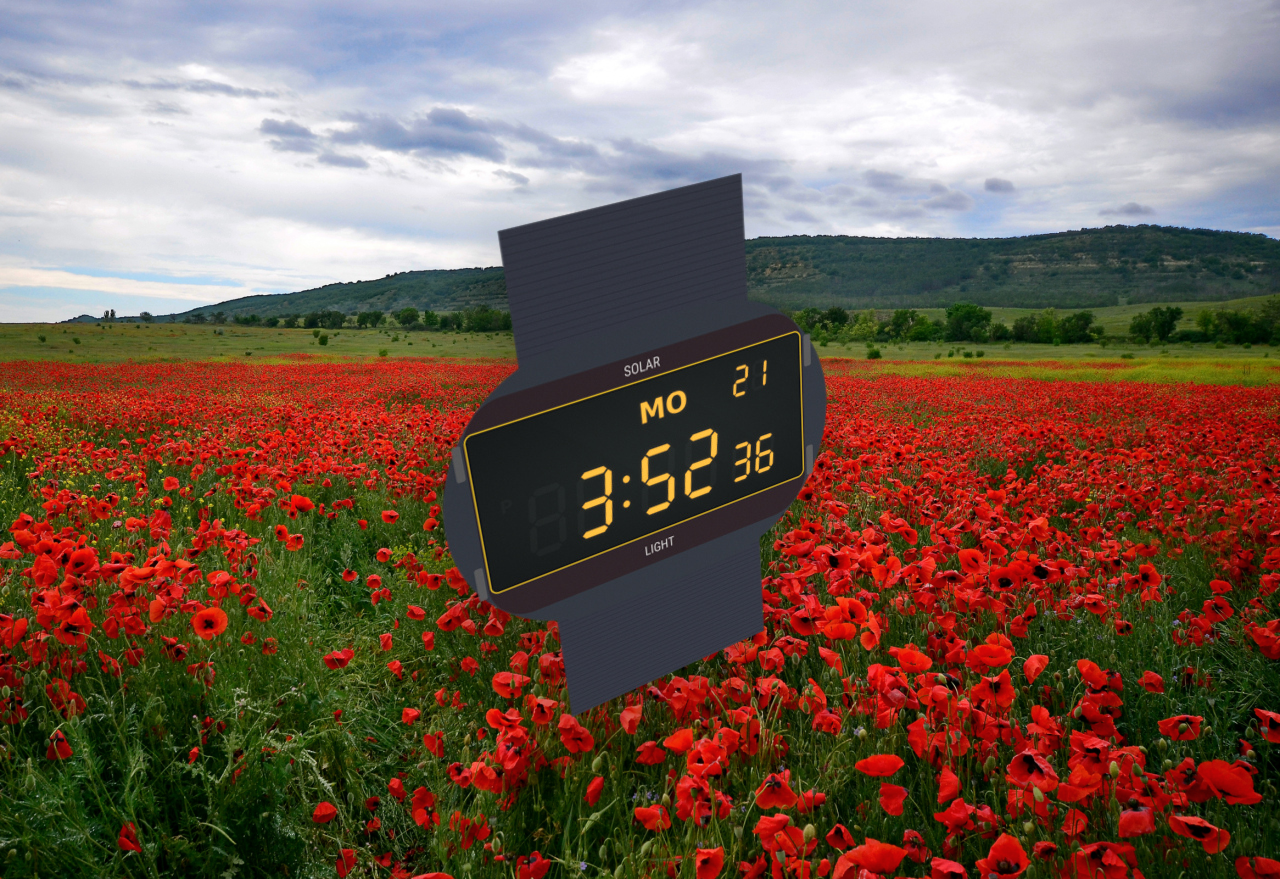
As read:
3 h 52 min 36 s
